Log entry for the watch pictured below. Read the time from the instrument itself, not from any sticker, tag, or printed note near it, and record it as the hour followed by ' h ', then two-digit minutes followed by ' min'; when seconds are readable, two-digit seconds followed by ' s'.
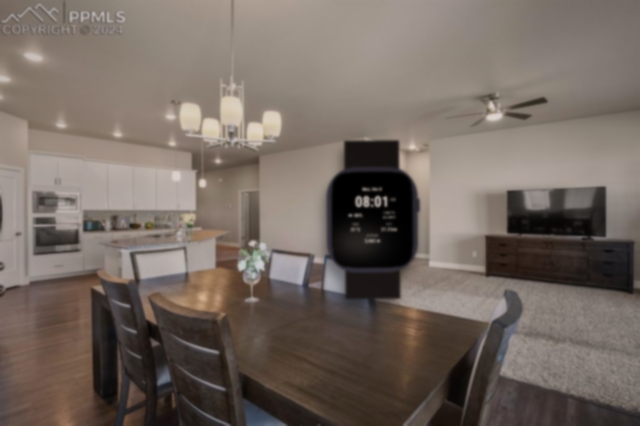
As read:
8 h 01 min
